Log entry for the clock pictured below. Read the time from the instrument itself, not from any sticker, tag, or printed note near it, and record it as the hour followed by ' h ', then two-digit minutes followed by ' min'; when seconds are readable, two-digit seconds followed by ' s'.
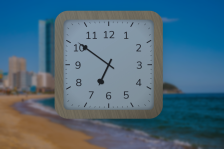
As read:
6 h 51 min
